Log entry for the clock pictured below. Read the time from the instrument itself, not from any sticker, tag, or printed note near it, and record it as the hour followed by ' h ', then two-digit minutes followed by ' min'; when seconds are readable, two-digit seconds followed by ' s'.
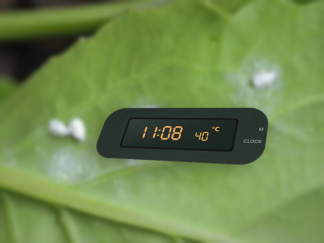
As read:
11 h 08 min
